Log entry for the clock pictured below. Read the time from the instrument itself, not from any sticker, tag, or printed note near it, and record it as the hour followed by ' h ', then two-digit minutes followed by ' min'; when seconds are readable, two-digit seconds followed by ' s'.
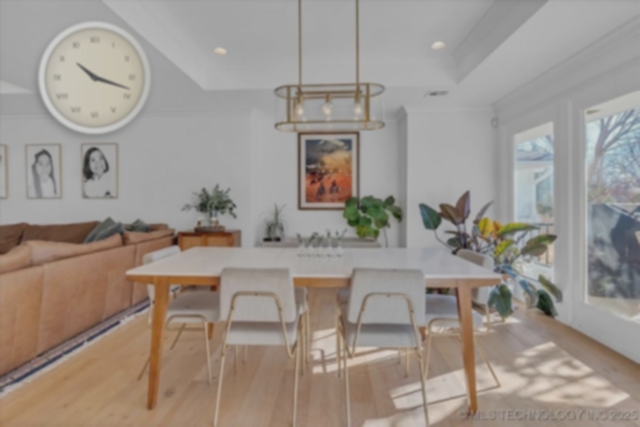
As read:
10 h 18 min
